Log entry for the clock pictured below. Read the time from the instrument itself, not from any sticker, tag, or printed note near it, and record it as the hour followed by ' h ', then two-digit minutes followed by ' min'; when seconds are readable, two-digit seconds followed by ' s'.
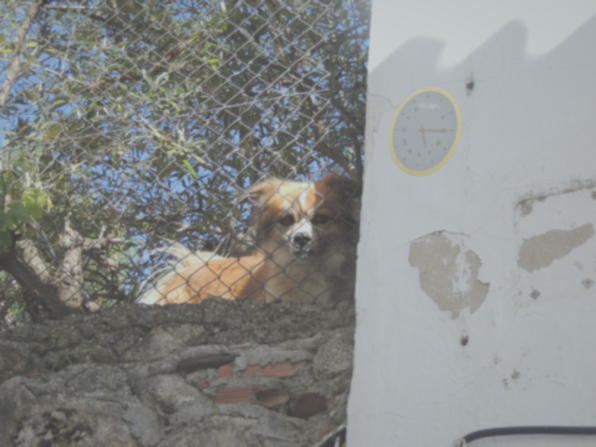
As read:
5 h 15 min
